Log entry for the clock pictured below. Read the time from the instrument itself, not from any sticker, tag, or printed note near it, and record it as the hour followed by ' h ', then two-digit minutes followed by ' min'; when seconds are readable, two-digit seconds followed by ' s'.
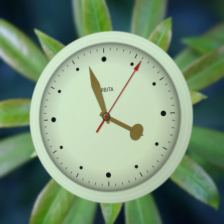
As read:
3 h 57 min 06 s
